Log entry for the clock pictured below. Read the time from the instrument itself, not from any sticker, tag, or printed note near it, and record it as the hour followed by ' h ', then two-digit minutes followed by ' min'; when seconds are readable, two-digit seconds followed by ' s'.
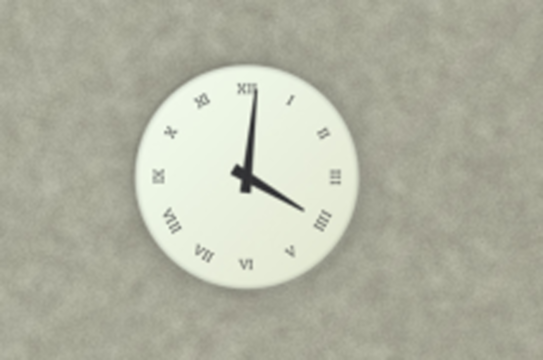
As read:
4 h 01 min
